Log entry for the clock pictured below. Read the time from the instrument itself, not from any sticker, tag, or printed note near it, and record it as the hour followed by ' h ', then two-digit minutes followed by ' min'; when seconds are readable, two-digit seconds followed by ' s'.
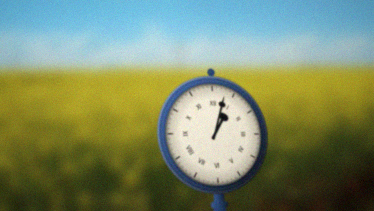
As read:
1 h 03 min
